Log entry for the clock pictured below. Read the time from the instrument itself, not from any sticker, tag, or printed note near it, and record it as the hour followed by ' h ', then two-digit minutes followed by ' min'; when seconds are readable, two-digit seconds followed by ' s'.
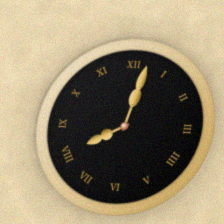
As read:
8 h 02 min
